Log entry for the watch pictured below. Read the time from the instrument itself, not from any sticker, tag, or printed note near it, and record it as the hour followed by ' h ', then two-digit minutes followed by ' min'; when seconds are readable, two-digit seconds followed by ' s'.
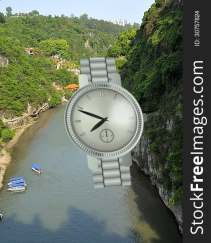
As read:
7 h 49 min
